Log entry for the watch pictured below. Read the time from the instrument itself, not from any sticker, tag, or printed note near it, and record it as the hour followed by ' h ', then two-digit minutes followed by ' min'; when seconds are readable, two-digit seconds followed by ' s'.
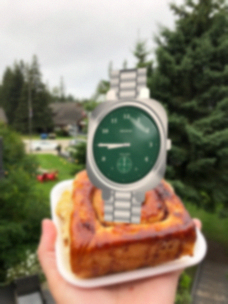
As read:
8 h 45 min
